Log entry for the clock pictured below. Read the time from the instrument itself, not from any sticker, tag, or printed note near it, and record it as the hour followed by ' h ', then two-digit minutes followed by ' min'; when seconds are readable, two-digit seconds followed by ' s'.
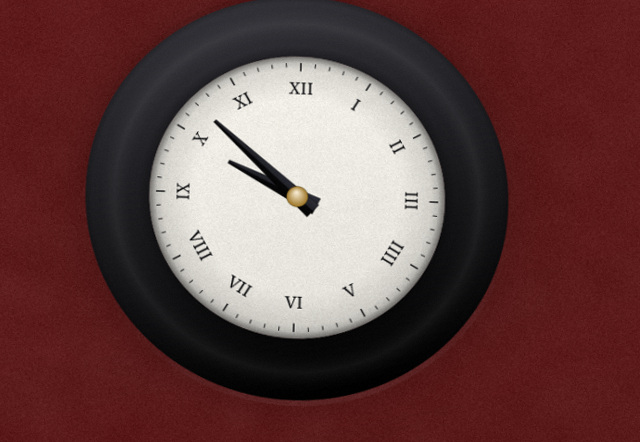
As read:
9 h 52 min
